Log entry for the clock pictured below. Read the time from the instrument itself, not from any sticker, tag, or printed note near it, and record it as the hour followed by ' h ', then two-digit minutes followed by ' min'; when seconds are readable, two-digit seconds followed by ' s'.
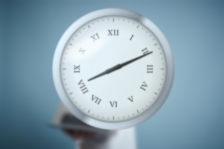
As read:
8 h 11 min
